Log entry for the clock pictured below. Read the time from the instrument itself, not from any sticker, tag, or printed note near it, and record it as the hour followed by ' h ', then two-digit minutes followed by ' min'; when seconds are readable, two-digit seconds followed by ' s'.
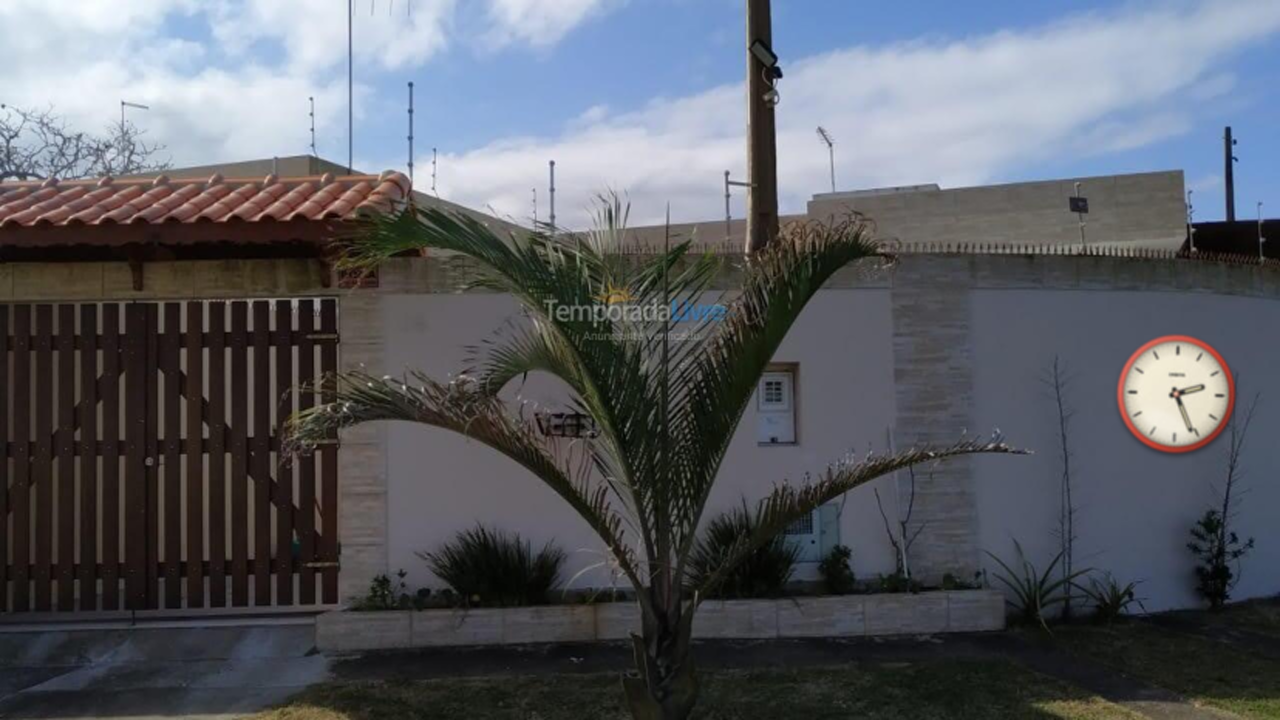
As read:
2 h 26 min
